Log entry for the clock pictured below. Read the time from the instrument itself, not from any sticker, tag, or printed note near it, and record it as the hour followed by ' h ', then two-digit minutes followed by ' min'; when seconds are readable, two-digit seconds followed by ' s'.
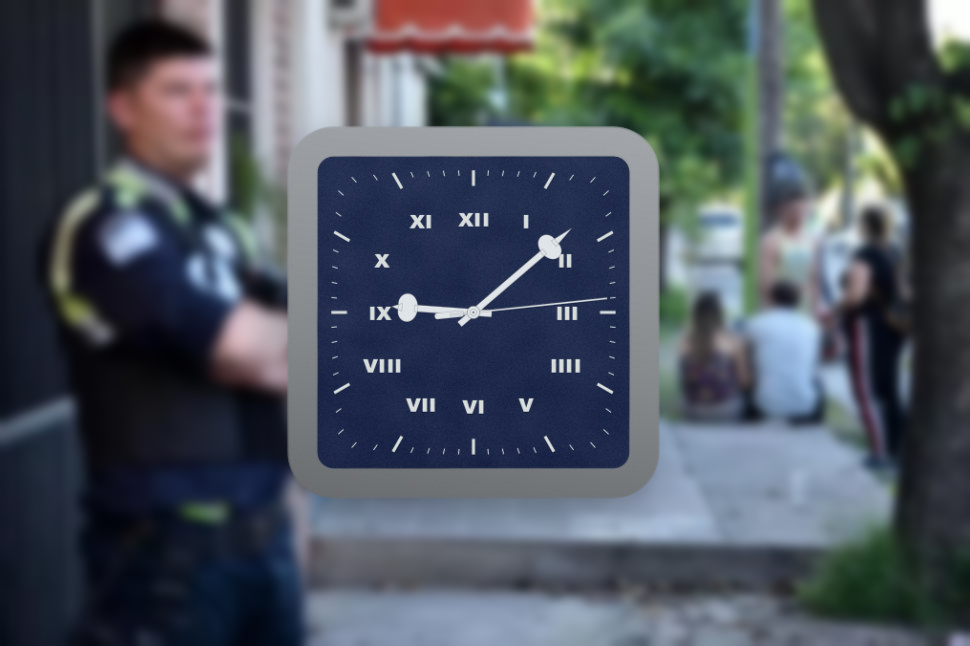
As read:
9 h 08 min 14 s
